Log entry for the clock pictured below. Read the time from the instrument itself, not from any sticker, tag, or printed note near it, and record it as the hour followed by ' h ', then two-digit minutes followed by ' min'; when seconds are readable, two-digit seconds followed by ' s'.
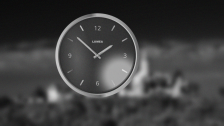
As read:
1 h 52 min
